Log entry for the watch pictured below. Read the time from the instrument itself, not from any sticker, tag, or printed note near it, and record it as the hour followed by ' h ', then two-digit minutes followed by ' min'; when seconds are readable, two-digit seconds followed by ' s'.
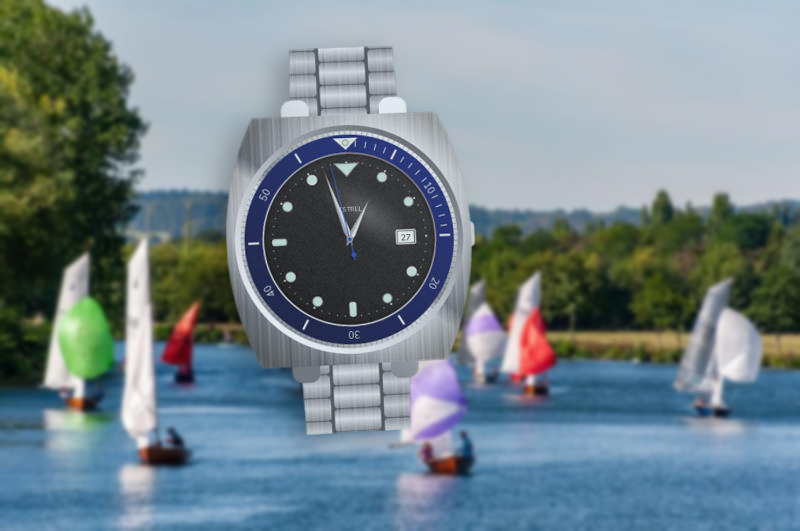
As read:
12 h 56 min 58 s
